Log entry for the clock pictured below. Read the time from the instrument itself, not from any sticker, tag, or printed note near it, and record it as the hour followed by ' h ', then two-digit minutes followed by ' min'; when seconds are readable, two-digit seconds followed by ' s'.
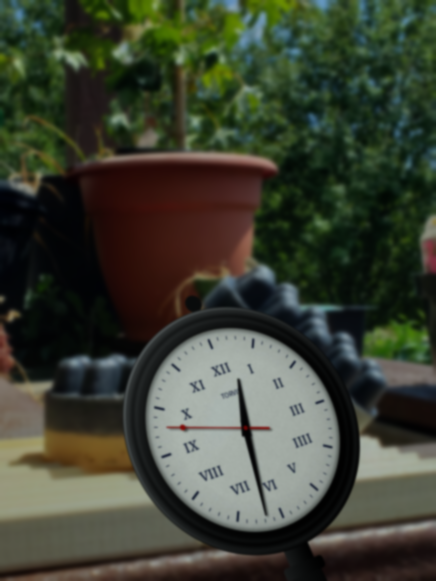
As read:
12 h 31 min 48 s
